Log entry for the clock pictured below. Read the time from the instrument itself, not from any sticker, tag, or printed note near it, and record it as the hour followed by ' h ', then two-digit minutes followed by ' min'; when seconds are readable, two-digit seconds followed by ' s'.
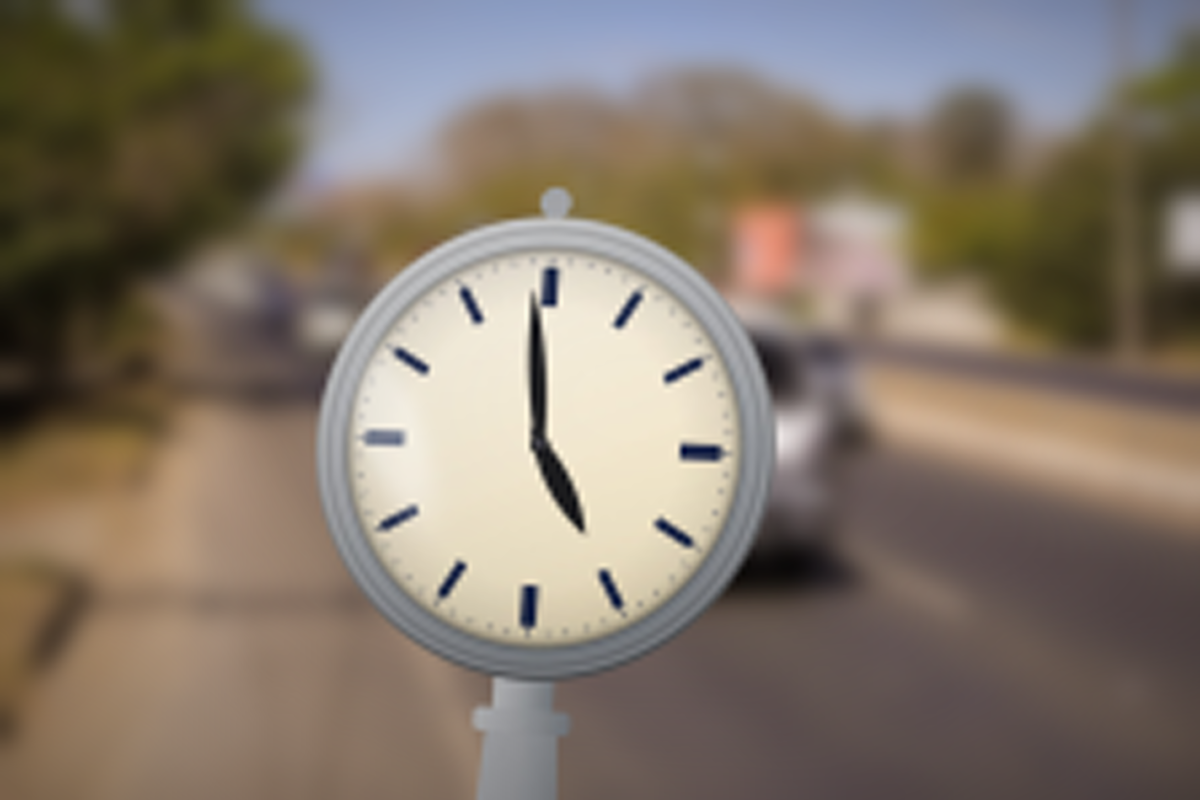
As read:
4 h 59 min
